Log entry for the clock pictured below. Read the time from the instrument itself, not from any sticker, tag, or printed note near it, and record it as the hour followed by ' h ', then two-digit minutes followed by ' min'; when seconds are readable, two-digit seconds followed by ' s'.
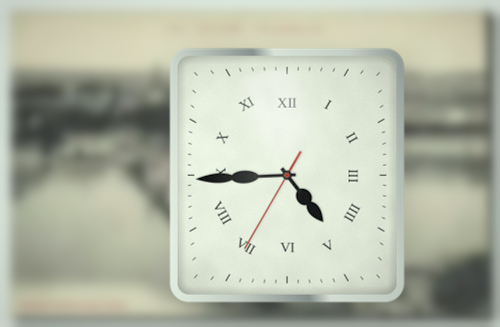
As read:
4 h 44 min 35 s
